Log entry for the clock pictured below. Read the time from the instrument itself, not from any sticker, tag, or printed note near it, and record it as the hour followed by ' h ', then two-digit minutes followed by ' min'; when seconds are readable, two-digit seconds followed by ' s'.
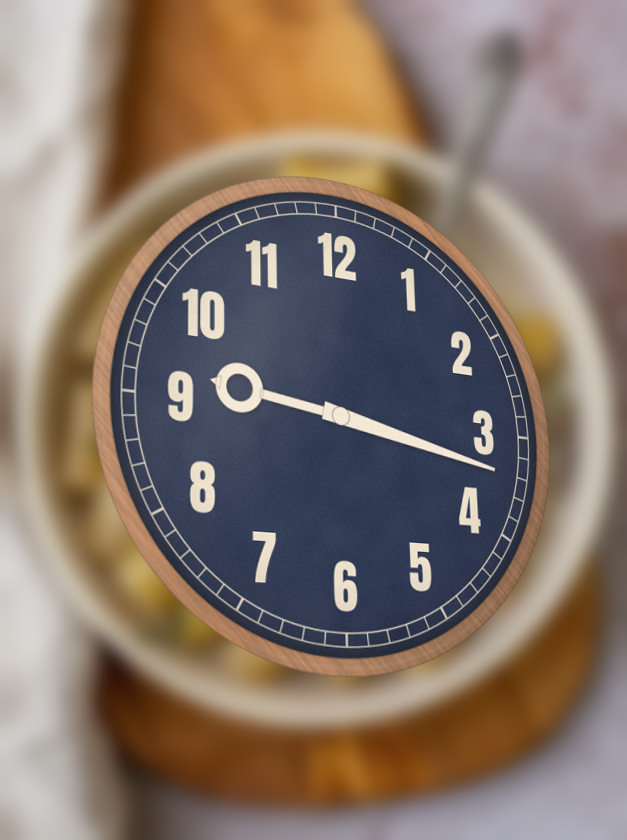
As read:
9 h 17 min
